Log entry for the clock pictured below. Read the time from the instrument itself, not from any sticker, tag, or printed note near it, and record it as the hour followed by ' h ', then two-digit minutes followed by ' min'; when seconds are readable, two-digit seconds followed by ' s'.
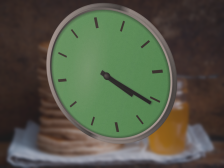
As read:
4 h 21 min
